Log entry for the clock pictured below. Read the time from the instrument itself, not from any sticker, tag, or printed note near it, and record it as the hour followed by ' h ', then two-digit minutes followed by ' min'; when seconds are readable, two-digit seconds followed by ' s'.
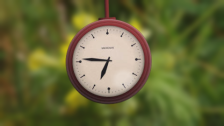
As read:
6 h 46 min
